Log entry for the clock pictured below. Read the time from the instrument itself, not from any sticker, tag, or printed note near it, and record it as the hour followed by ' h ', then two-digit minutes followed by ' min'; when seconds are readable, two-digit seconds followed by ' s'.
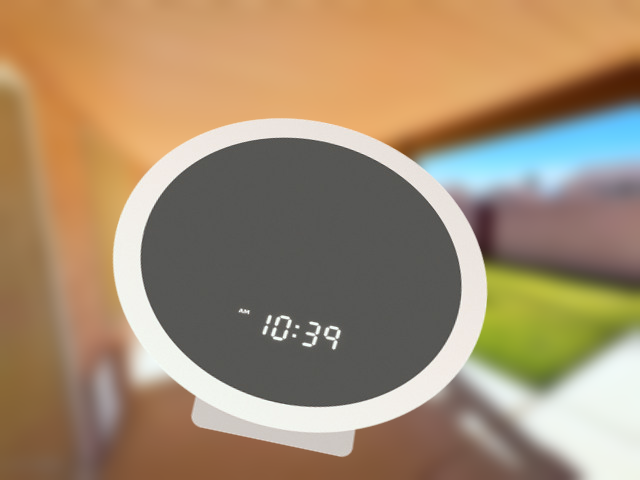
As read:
10 h 39 min
